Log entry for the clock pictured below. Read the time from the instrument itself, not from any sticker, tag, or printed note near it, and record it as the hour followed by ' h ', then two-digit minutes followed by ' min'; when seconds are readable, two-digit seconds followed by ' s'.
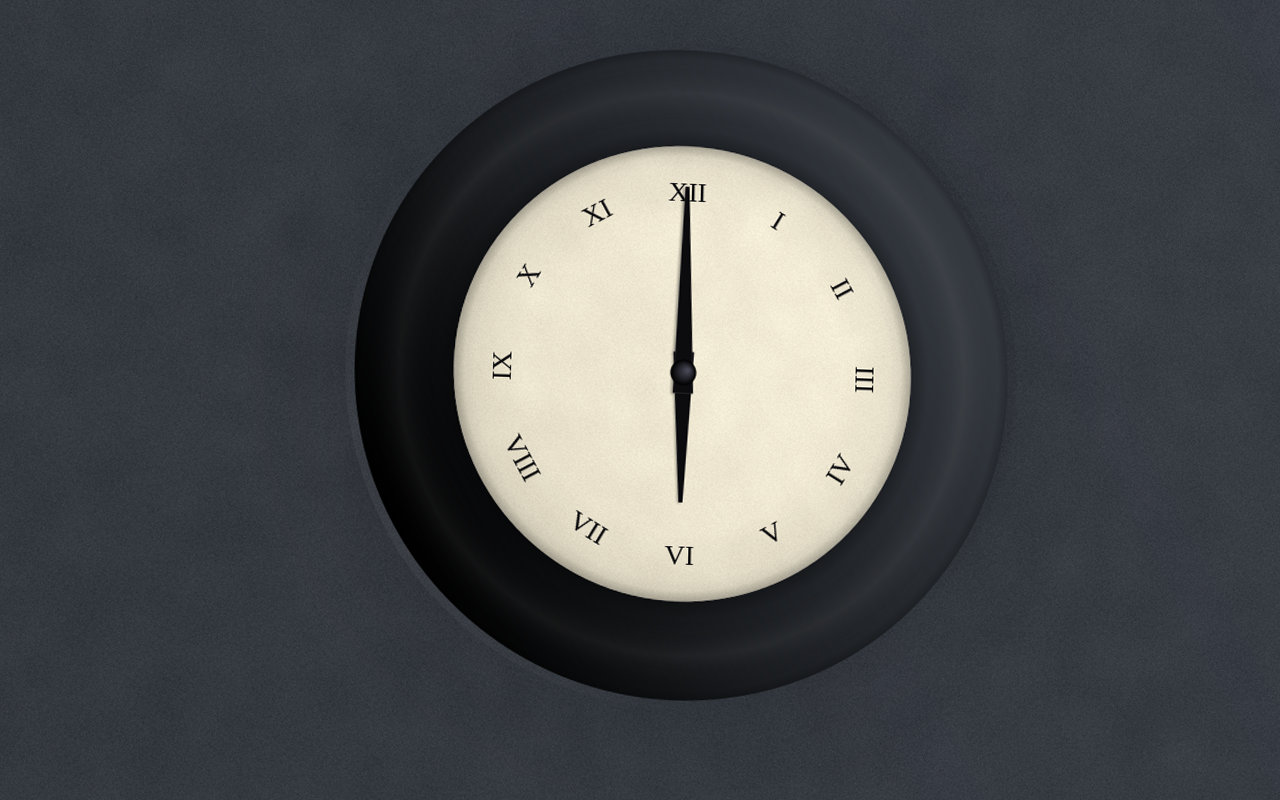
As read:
6 h 00 min
